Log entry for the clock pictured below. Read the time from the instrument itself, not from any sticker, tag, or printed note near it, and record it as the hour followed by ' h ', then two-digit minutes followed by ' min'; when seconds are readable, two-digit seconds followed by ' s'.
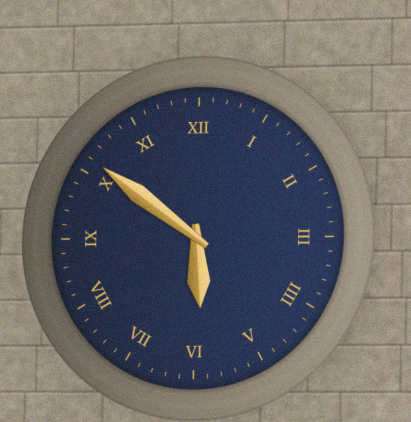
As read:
5 h 51 min
